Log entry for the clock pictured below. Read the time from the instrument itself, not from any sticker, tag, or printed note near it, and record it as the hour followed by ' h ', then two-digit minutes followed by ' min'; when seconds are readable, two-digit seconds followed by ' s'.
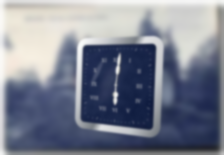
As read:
6 h 01 min
